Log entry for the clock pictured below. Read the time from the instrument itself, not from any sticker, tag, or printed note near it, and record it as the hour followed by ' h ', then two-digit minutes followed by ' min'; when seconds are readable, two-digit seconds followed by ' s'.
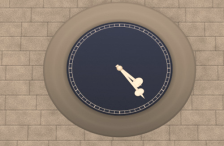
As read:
4 h 24 min
